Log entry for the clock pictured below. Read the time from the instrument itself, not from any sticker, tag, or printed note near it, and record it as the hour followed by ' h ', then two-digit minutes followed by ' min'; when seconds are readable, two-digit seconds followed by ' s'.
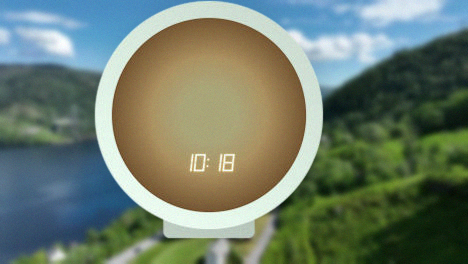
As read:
10 h 18 min
